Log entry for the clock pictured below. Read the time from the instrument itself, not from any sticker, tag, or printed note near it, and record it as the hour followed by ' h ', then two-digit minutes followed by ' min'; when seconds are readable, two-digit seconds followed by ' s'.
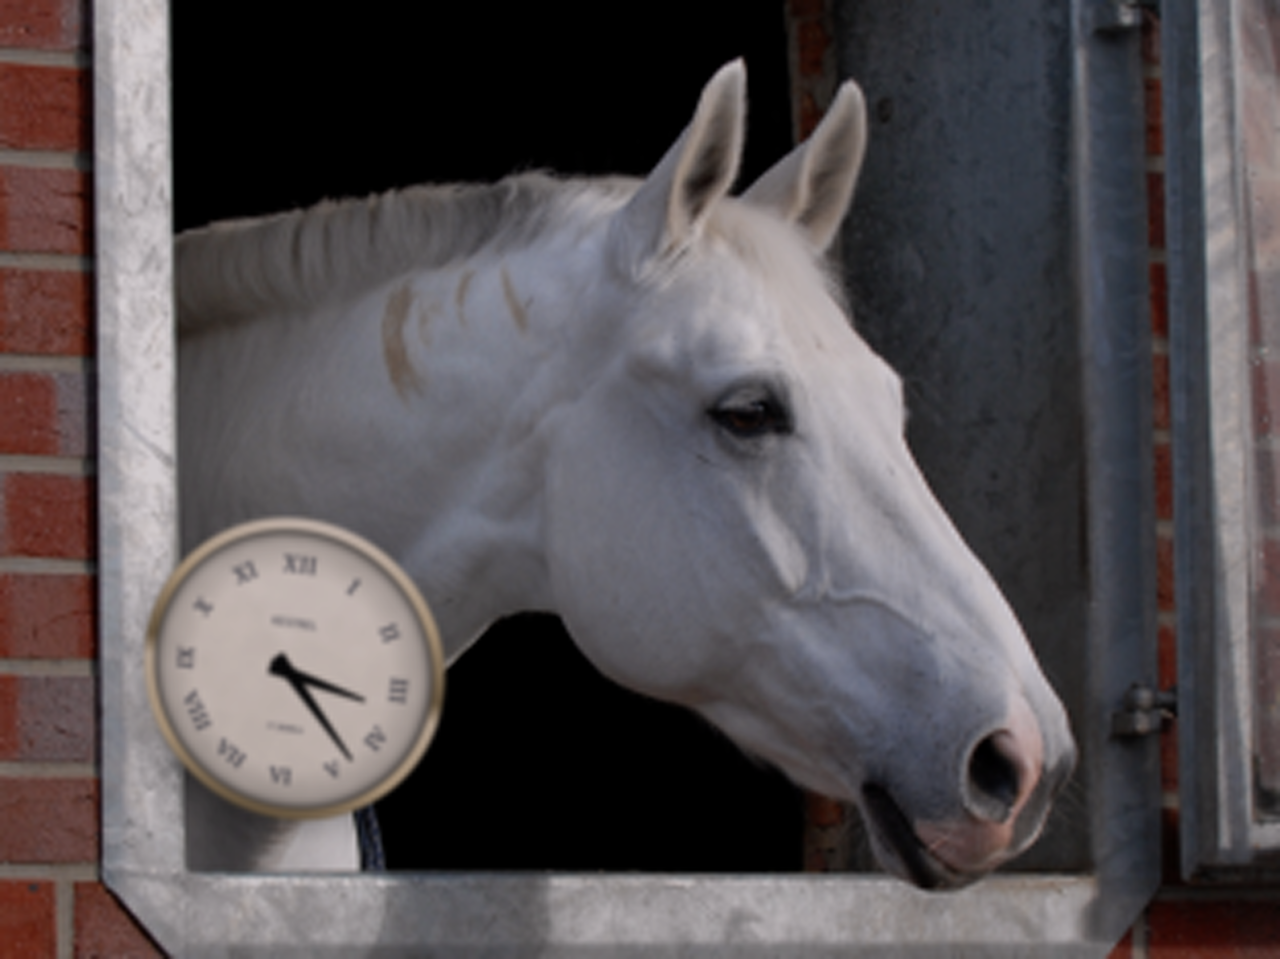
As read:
3 h 23 min
